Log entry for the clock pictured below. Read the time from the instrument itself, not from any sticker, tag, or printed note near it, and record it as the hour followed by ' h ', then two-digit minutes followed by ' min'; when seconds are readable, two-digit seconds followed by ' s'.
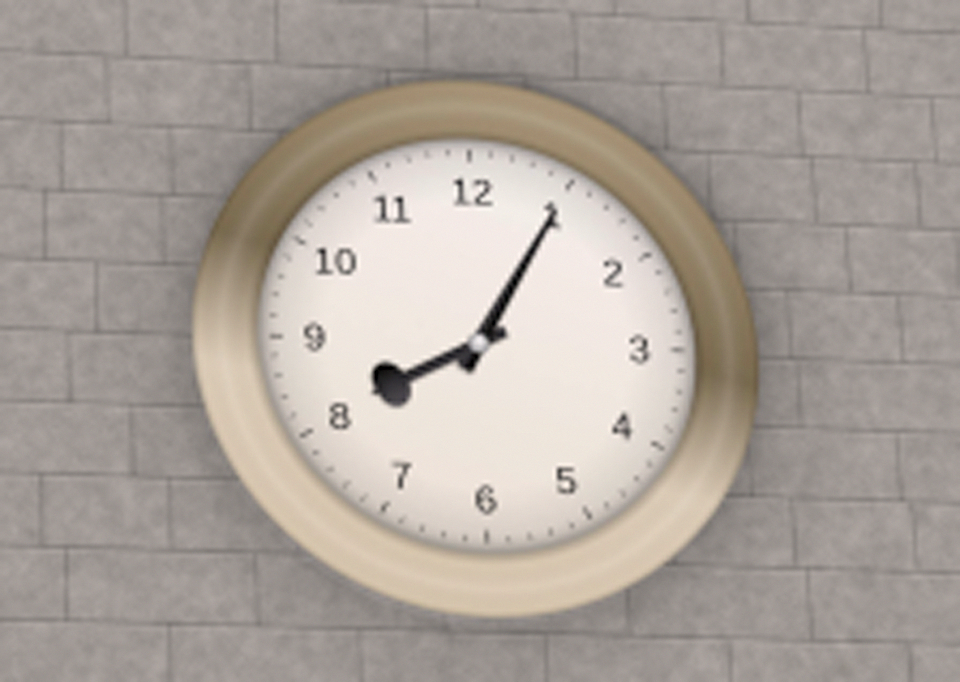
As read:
8 h 05 min
